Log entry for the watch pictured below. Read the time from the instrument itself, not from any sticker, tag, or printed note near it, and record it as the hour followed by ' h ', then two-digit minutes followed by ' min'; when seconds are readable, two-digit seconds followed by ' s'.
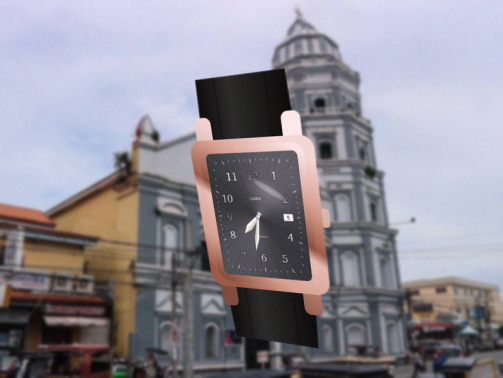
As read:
7 h 32 min
